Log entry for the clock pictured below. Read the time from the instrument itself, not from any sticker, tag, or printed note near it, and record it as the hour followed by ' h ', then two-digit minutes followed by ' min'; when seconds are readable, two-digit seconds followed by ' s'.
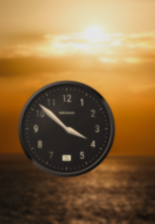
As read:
3 h 52 min
